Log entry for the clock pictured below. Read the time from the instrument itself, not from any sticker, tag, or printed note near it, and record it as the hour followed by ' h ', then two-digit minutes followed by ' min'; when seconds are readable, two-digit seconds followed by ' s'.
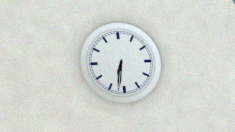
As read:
6 h 32 min
